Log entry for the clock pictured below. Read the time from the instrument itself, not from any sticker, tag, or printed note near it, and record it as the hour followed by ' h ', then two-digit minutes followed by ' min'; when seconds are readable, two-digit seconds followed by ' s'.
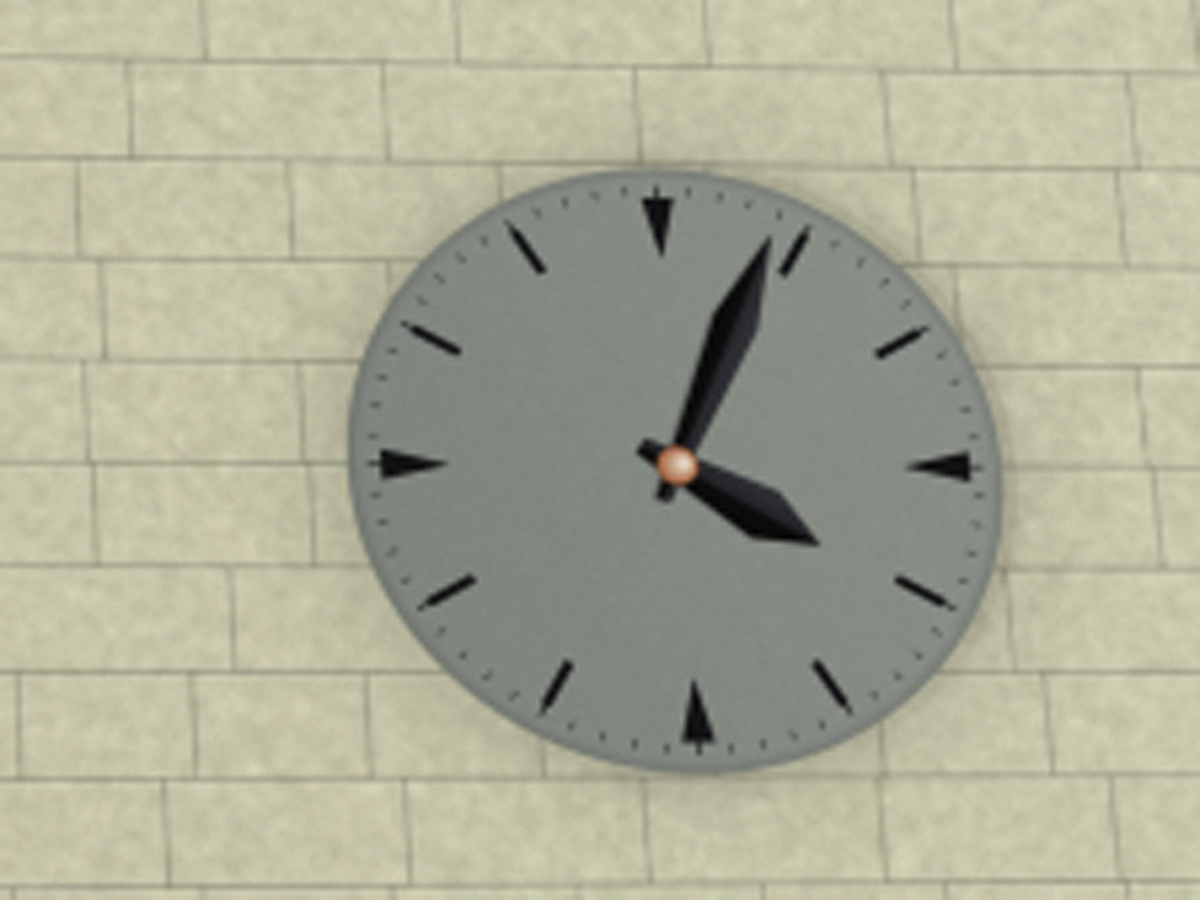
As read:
4 h 04 min
